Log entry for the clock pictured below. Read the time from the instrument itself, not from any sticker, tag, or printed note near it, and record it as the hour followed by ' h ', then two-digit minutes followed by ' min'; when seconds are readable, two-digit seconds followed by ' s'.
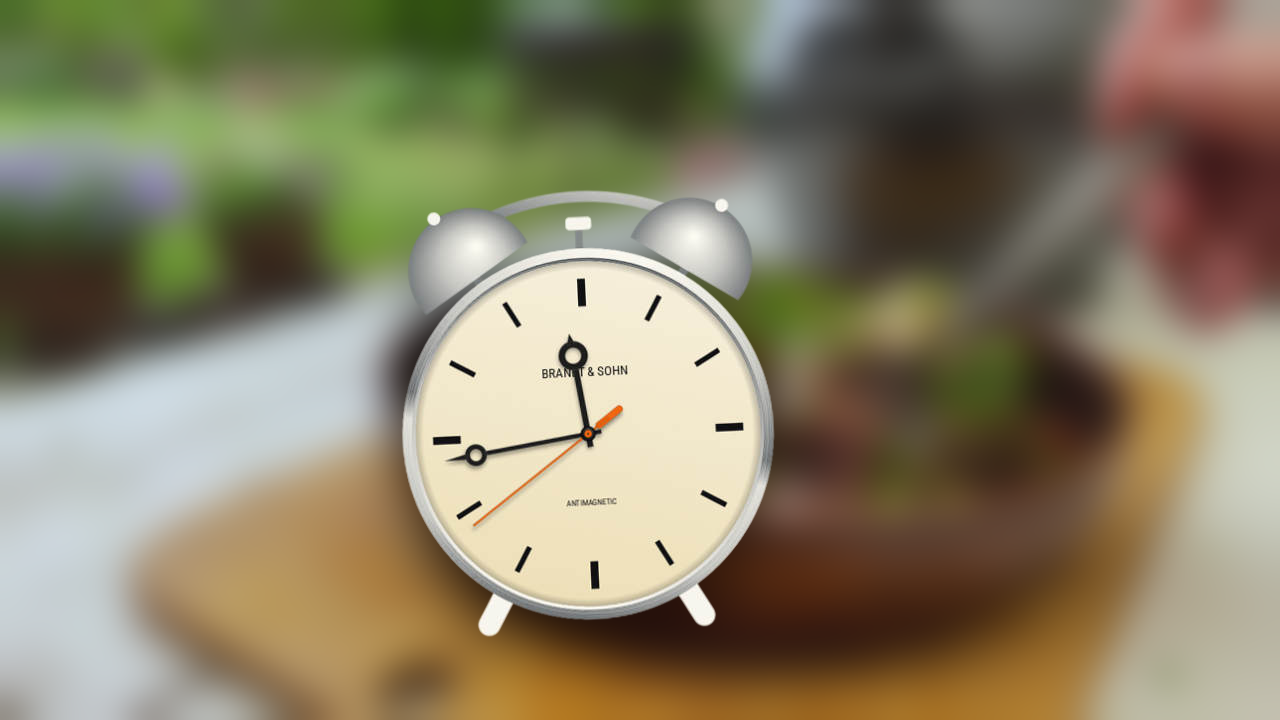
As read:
11 h 43 min 39 s
